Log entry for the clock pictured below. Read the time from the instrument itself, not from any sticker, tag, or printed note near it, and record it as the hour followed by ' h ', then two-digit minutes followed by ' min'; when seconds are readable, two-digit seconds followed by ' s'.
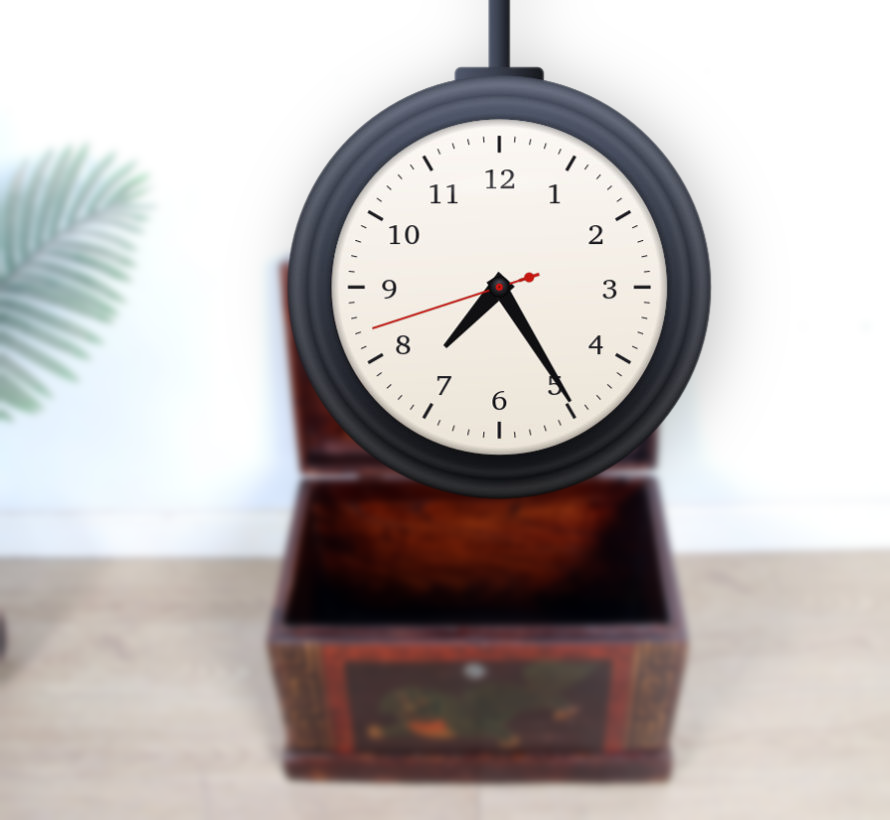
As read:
7 h 24 min 42 s
